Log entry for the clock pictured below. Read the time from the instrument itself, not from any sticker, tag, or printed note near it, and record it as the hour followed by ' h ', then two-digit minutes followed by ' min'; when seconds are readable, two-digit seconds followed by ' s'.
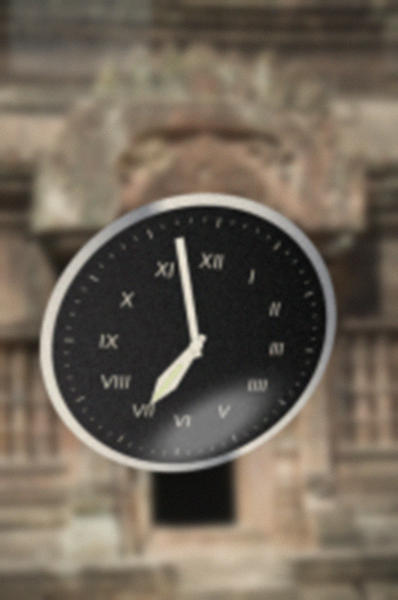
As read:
6 h 57 min
